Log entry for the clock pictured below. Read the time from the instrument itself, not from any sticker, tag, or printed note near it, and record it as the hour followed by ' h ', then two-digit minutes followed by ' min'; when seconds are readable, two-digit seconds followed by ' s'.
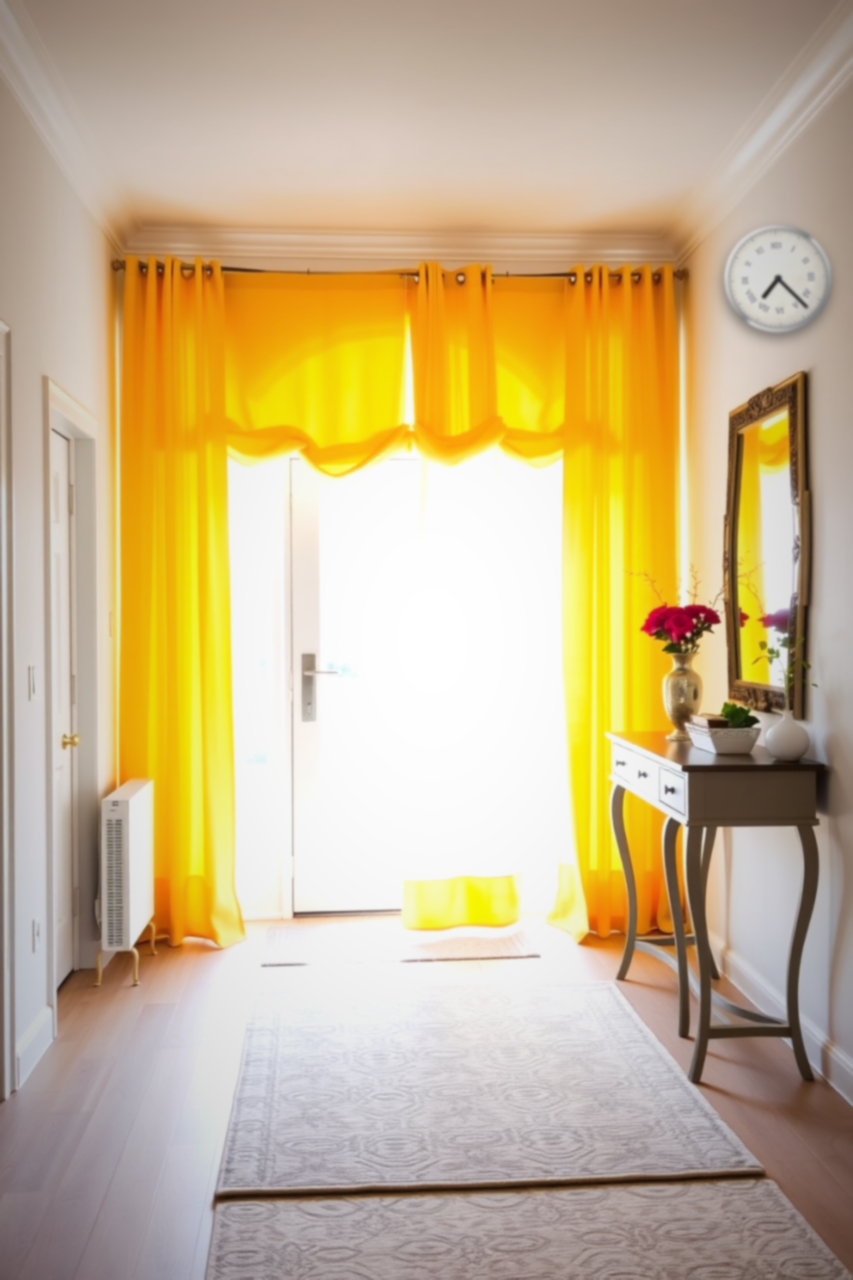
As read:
7 h 23 min
